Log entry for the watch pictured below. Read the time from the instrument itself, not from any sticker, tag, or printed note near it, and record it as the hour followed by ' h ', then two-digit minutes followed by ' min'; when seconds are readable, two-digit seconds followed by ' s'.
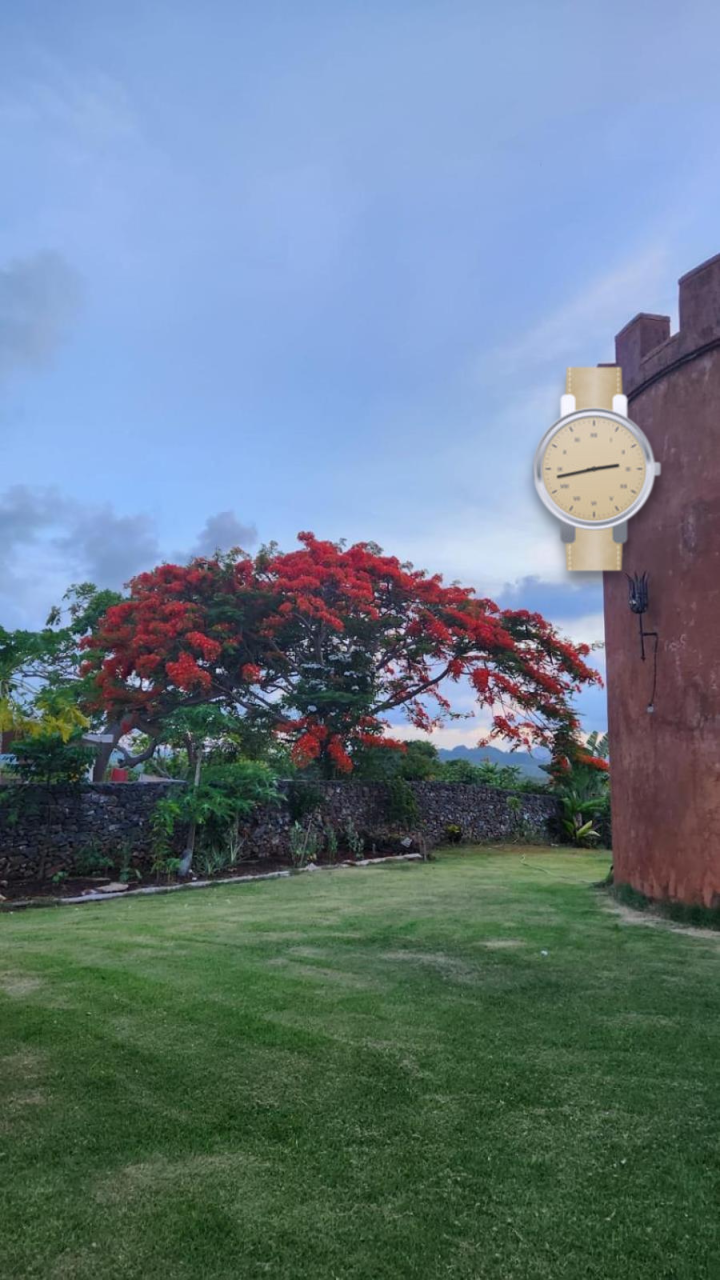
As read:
2 h 43 min
